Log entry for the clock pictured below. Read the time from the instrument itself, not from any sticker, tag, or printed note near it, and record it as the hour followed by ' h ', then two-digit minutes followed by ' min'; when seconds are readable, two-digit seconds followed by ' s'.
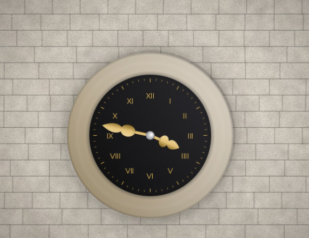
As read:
3 h 47 min
